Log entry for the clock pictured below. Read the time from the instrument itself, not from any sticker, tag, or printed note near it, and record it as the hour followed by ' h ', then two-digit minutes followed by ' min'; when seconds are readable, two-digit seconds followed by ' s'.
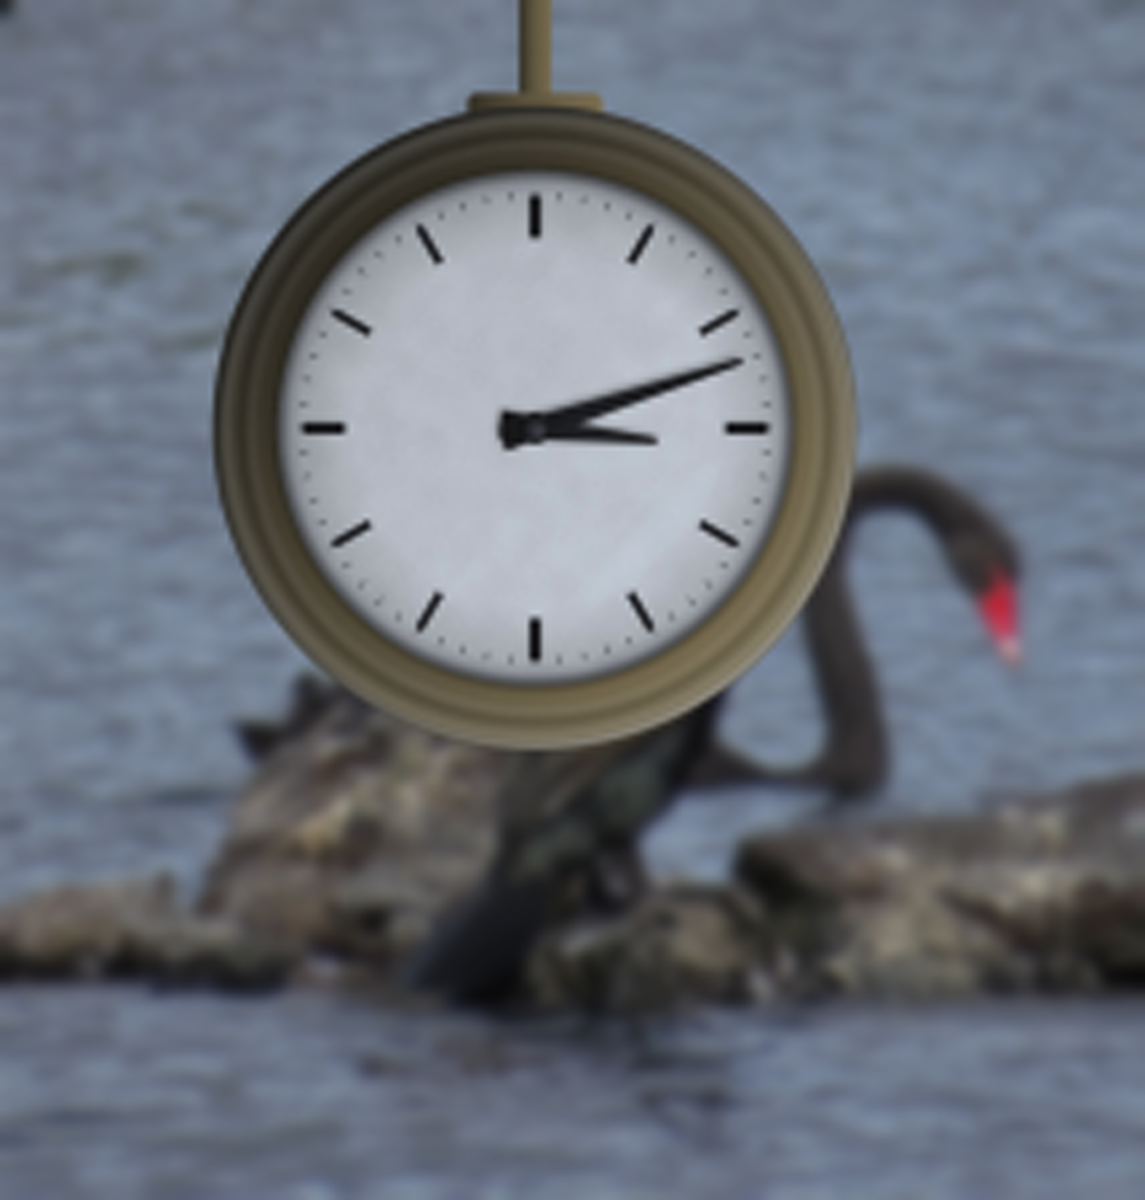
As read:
3 h 12 min
